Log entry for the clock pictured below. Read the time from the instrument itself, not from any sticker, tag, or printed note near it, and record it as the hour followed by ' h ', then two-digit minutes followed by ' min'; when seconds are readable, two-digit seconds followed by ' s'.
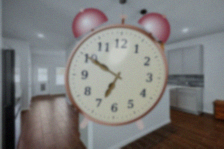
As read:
6 h 50 min
